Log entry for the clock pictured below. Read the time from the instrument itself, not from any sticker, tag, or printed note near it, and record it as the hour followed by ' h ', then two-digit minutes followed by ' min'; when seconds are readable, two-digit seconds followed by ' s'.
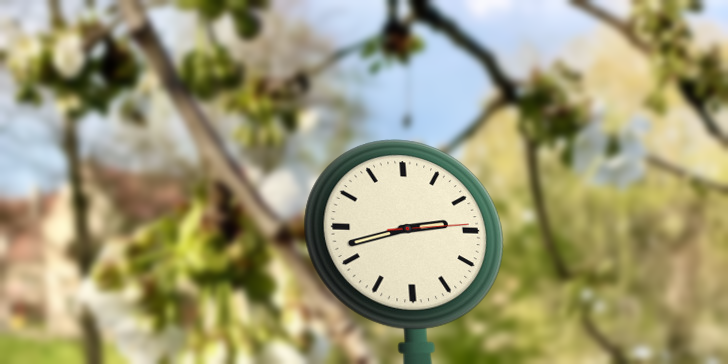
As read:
2 h 42 min 14 s
